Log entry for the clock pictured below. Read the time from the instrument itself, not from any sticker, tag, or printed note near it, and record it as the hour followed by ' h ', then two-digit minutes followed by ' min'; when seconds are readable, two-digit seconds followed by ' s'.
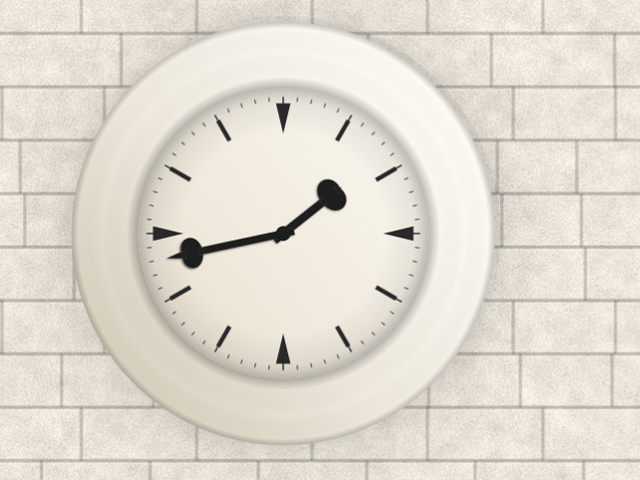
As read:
1 h 43 min
